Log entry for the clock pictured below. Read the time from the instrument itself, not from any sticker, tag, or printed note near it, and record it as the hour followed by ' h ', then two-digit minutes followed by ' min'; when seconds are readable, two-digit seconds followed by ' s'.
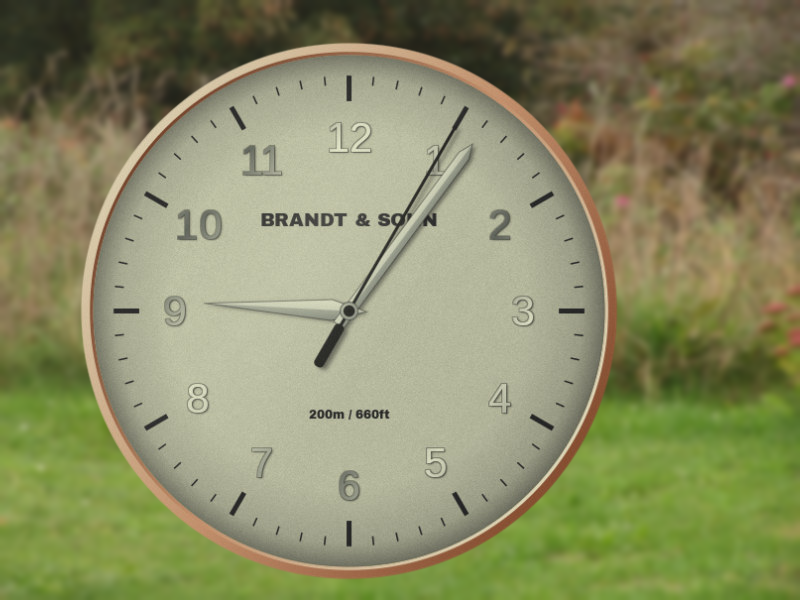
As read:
9 h 06 min 05 s
